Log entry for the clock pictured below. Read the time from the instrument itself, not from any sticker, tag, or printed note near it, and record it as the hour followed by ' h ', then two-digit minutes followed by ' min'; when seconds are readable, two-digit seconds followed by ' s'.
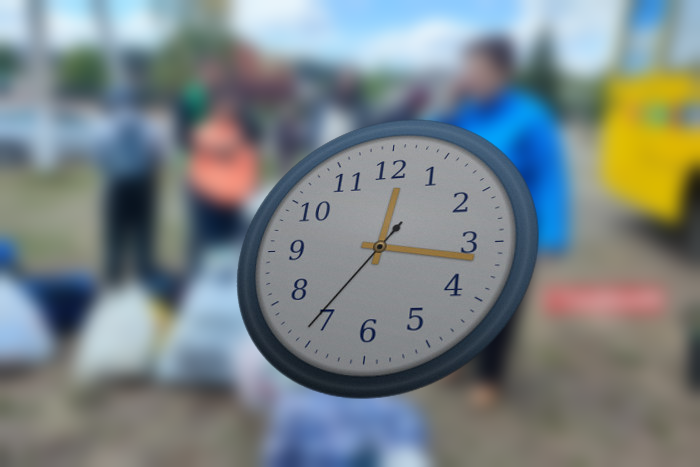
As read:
12 h 16 min 36 s
